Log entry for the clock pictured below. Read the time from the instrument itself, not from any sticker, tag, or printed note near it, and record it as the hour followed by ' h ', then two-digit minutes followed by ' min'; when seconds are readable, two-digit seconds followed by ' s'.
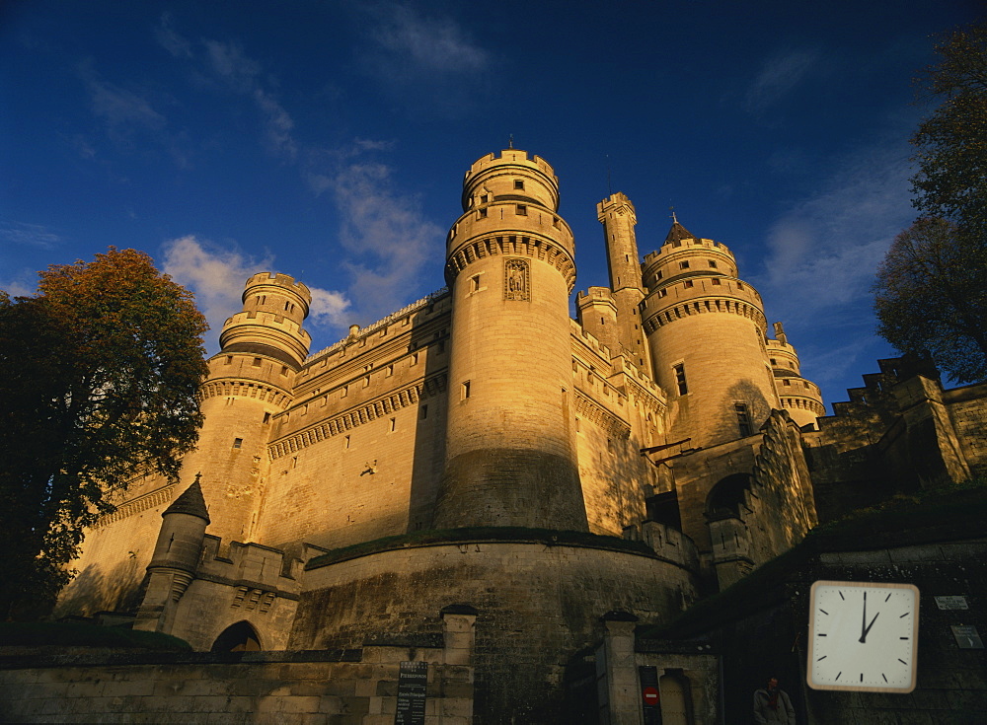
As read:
1 h 00 min
